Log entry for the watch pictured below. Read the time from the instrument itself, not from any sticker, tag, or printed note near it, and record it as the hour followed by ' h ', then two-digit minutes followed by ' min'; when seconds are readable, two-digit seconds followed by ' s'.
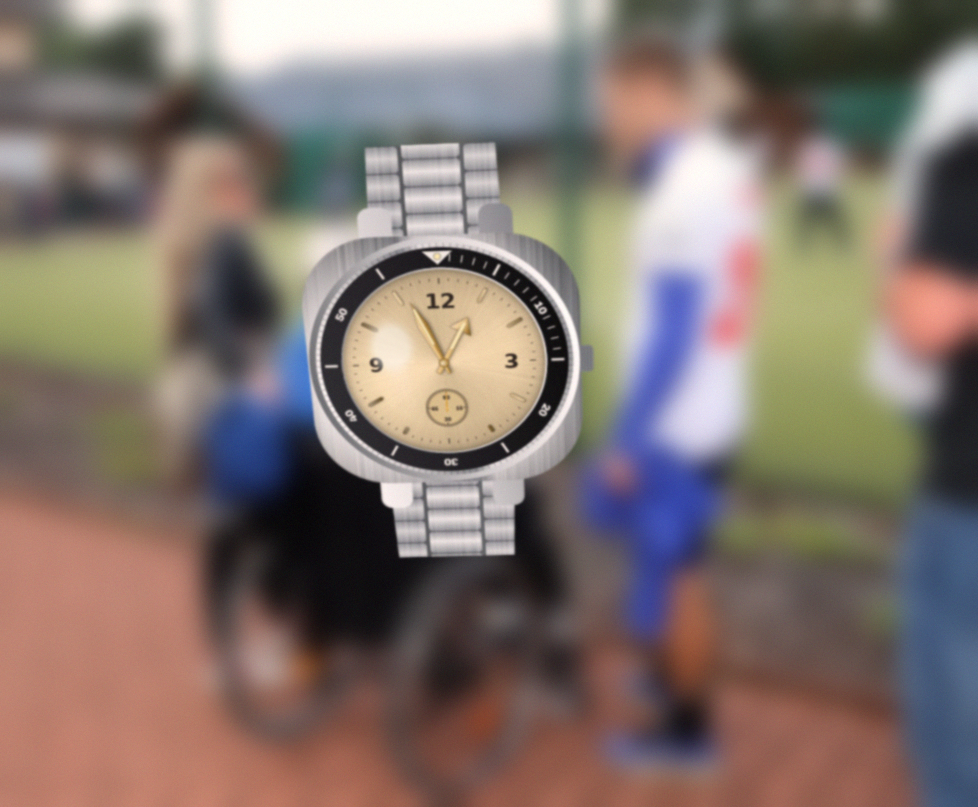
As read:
12 h 56 min
